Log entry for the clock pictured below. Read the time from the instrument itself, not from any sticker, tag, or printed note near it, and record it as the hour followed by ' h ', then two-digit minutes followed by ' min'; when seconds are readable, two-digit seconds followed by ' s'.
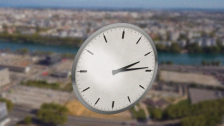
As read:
2 h 14 min
